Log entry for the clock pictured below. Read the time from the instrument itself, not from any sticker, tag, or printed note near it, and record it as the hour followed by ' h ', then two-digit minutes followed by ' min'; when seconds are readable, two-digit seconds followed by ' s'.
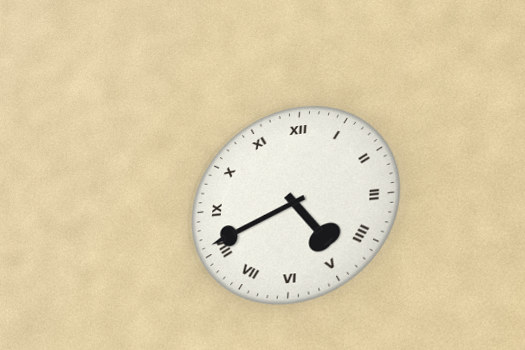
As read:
4 h 41 min
